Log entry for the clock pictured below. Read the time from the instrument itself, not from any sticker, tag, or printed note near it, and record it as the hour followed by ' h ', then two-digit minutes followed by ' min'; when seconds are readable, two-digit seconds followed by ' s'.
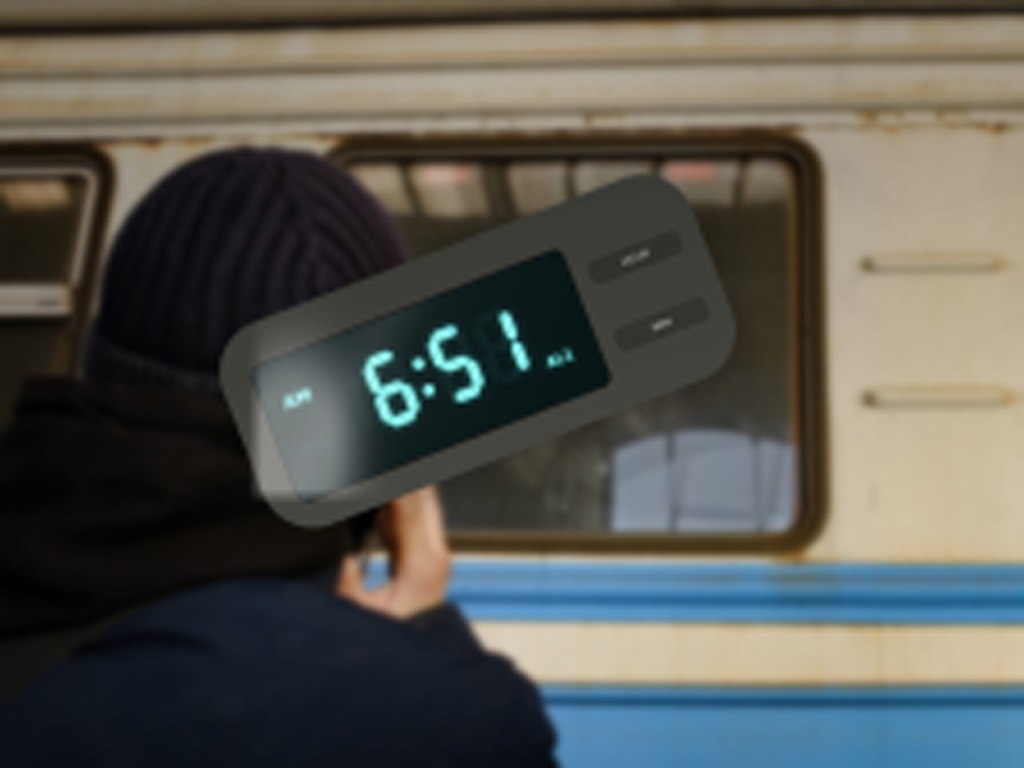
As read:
6 h 51 min
